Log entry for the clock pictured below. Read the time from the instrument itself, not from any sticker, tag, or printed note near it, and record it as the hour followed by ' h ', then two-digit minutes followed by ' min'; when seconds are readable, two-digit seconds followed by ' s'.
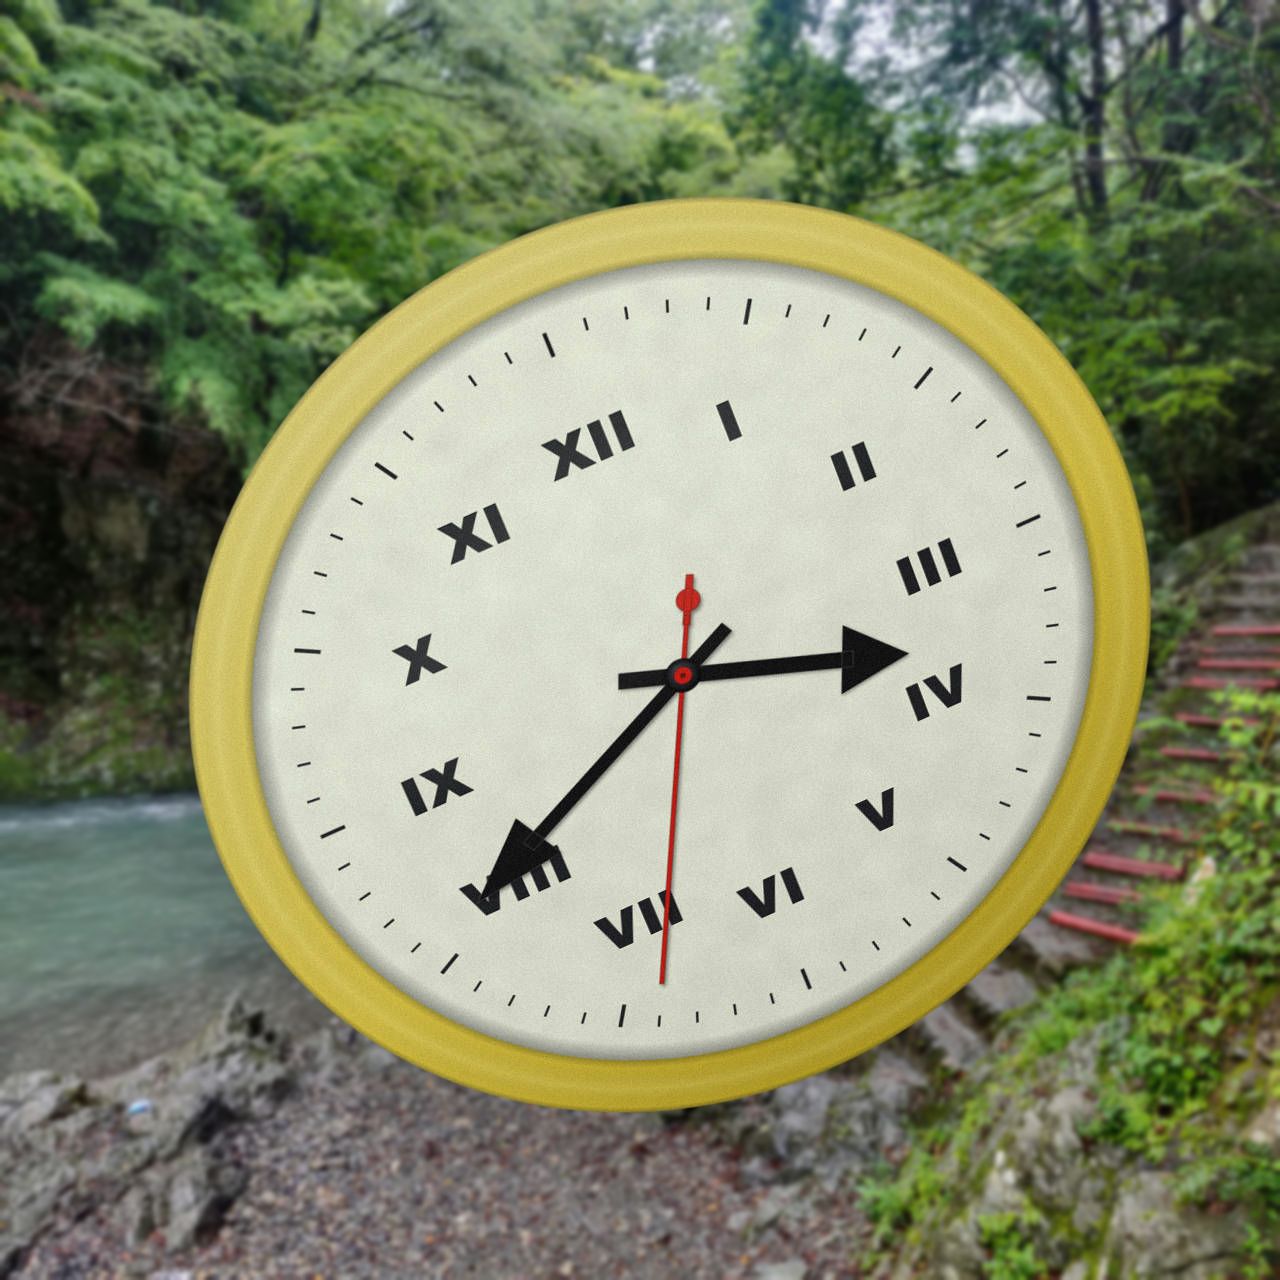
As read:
3 h 40 min 34 s
